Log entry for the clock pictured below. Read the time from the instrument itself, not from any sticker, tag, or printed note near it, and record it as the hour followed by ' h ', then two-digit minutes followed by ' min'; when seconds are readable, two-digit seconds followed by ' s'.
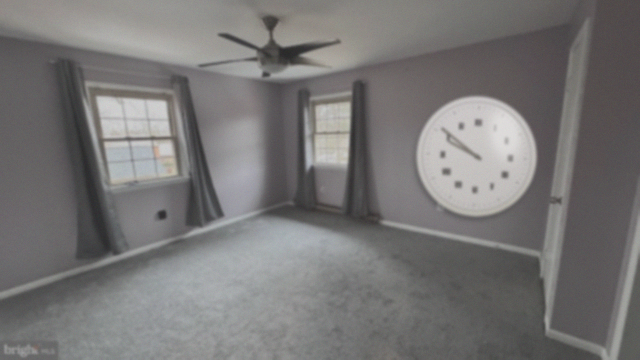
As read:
9 h 51 min
